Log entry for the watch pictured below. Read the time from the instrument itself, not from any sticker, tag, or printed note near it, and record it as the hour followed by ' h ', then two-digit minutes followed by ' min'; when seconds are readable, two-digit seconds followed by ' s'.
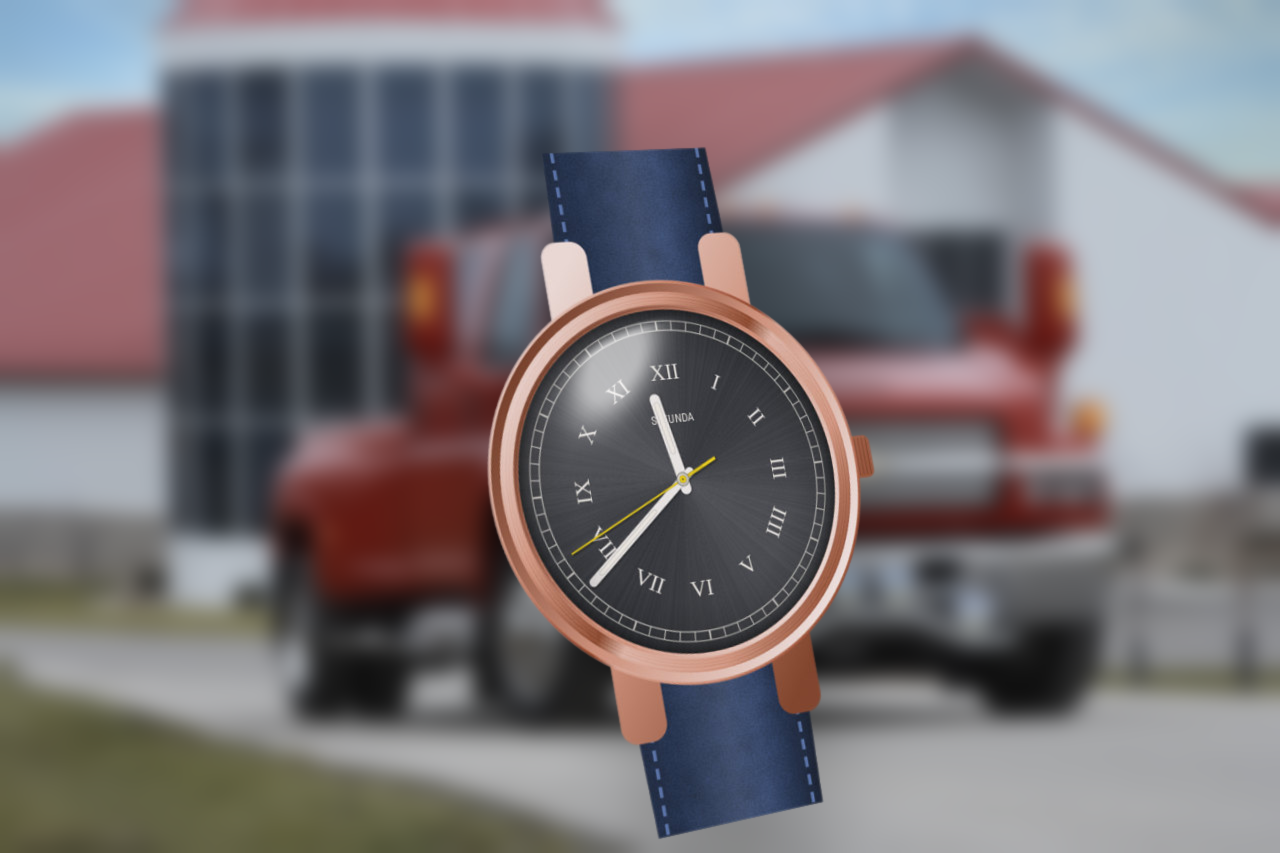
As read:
11 h 38 min 41 s
